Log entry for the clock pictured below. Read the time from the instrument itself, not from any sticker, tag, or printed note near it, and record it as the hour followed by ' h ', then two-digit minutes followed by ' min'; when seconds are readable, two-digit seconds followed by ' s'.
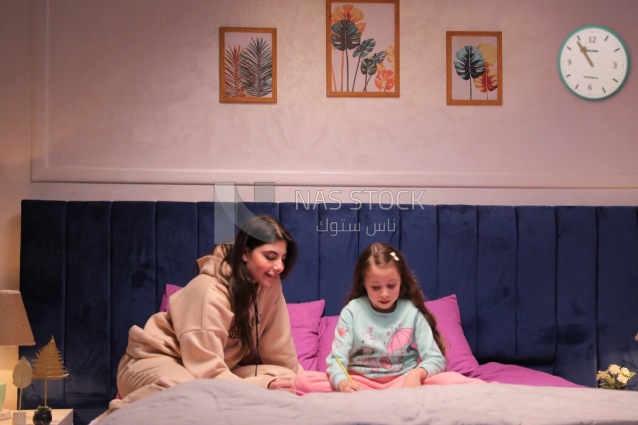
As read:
10 h 54 min
